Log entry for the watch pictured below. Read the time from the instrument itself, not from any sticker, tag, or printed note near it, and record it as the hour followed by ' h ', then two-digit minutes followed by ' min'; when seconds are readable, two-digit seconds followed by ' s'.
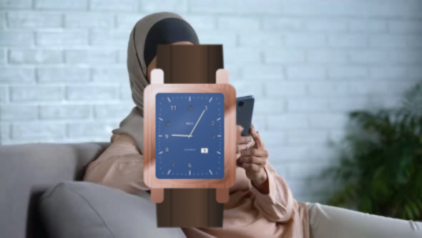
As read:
9 h 05 min
